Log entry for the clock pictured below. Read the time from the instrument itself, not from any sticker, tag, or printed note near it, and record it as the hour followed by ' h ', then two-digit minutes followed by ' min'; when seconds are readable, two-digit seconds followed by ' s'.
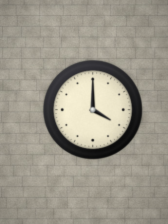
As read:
4 h 00 min
